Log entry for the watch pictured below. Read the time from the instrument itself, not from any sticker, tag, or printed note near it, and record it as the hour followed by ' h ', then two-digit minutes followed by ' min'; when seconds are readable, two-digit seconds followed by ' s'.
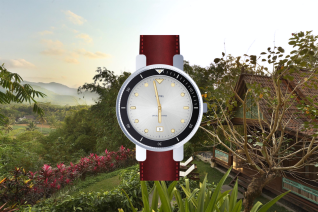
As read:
5 h 58 min
